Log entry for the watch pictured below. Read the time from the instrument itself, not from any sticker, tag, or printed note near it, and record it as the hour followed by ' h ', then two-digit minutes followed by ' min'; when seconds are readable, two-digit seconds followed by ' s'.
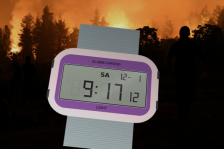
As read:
9 h 17 min 12 s
